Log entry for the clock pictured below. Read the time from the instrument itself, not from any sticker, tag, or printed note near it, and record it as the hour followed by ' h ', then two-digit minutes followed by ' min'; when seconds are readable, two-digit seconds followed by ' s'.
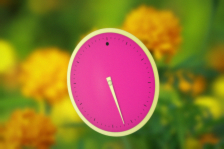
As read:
5 h 27 min
